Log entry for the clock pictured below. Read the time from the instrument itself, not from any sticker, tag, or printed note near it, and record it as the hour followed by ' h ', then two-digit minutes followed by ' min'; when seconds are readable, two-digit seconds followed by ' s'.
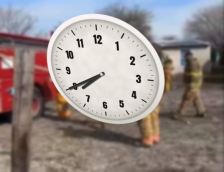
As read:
7 h 40 min
